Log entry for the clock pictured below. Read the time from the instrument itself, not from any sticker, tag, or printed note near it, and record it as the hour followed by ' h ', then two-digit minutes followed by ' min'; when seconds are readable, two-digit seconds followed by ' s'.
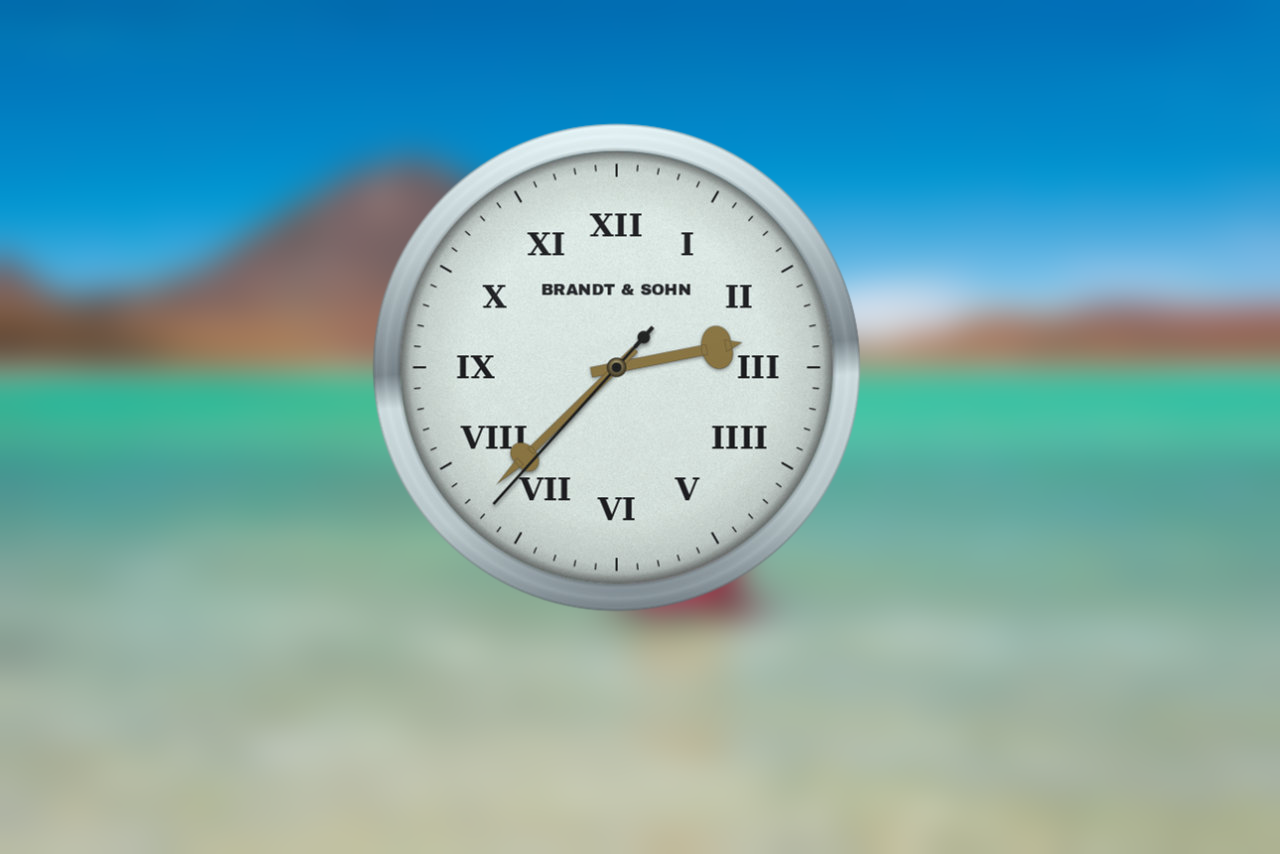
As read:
2 h 37 min 37 s
